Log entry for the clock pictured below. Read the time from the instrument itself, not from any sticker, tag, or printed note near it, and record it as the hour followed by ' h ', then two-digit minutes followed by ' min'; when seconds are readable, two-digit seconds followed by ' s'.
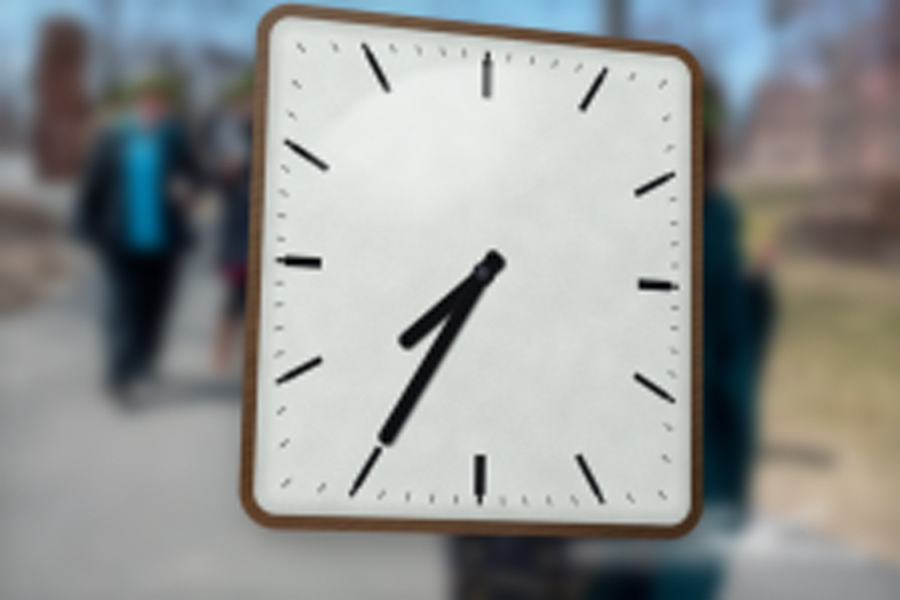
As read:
7 h 35 min
